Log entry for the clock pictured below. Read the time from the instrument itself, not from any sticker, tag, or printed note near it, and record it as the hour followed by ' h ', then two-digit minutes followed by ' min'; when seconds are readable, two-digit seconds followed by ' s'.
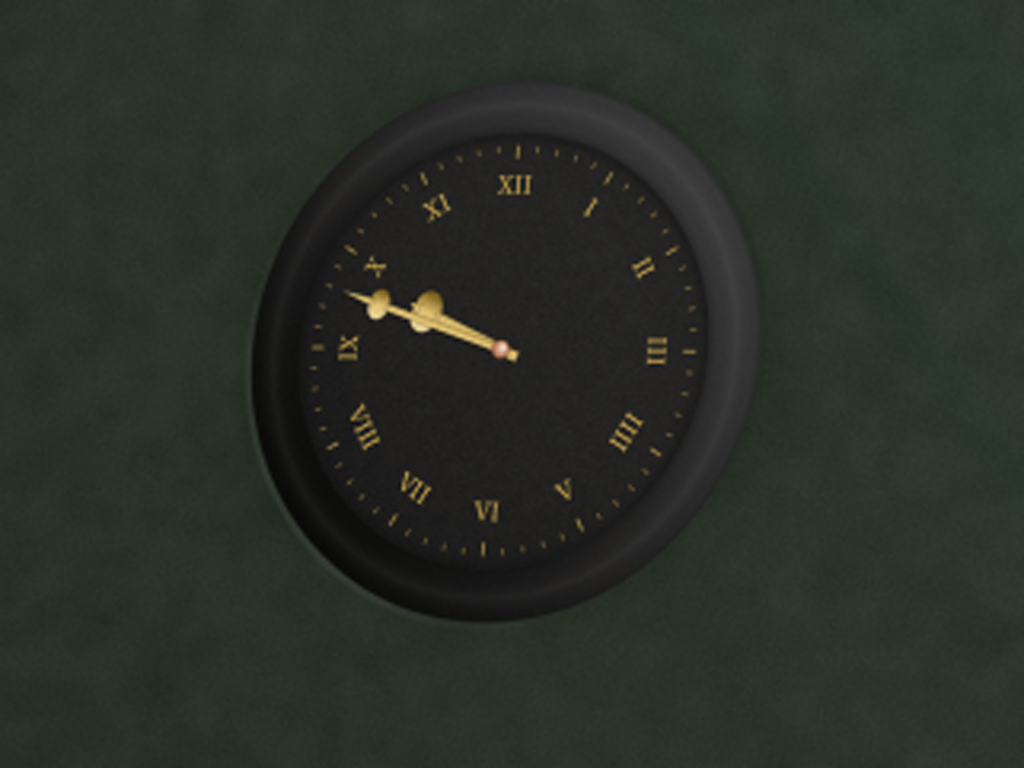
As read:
9 h 48 min
